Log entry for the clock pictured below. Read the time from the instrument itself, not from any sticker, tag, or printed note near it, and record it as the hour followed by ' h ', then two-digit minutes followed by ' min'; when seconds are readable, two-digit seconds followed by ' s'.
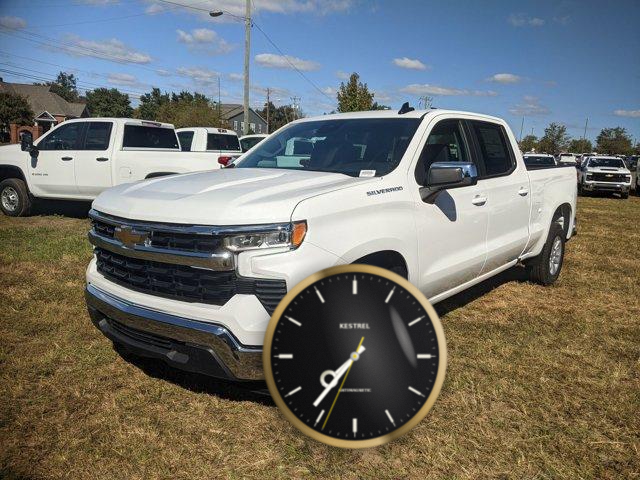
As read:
7 h 36 min 34 s
